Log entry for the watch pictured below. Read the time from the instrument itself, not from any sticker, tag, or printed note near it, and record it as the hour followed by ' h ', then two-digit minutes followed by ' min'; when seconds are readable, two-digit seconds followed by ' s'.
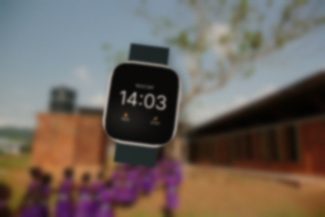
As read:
14 h 03 min
